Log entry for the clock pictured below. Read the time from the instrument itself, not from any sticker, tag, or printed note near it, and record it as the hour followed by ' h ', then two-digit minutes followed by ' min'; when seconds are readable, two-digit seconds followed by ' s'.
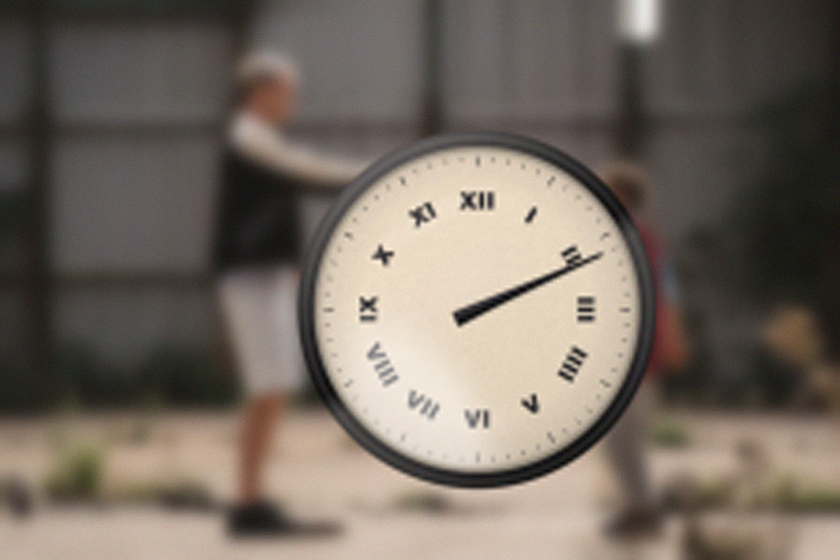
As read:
2 h 11 min
